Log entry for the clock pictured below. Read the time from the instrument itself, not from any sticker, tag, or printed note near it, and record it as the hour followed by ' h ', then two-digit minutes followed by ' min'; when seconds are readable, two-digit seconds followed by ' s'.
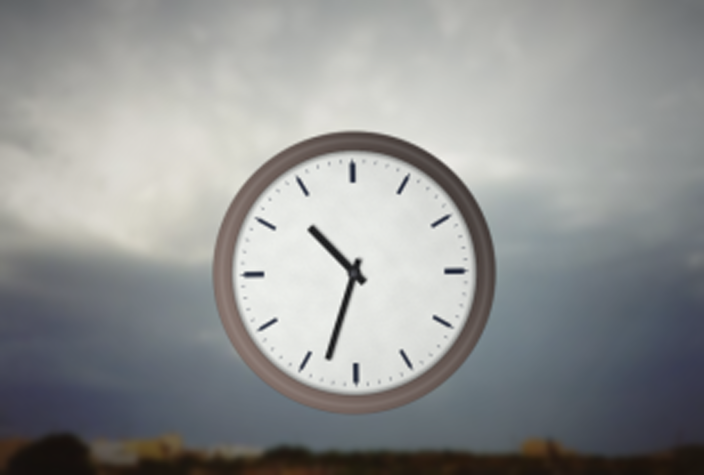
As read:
10 h 33 min
